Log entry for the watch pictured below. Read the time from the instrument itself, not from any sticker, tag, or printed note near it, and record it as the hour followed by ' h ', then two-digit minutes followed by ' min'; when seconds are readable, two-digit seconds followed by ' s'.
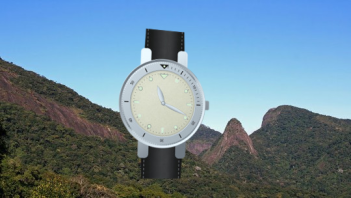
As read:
11 h 19 min
